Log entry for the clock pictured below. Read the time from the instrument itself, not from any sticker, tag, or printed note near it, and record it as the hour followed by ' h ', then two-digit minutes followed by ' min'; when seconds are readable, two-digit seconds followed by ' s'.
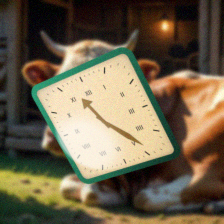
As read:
11 h 24 min
